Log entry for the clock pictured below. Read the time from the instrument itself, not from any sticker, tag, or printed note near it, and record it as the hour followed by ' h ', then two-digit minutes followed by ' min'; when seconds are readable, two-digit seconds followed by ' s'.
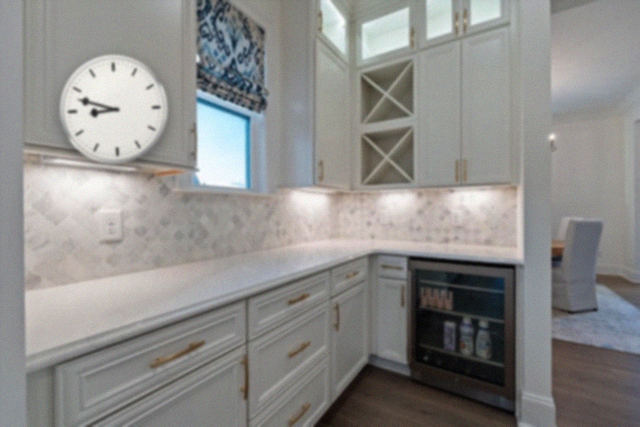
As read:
8 h 48 min
